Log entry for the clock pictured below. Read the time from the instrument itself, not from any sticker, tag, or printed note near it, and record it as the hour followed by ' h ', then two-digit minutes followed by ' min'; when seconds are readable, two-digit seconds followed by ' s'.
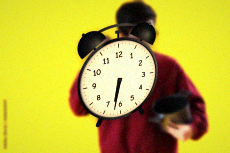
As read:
6 h 32 min
